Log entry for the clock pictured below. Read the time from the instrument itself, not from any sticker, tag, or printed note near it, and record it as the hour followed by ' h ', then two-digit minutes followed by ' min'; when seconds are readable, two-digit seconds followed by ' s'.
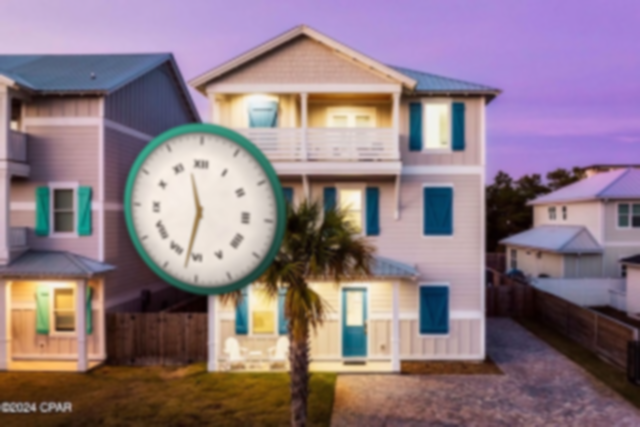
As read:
11 h 32 min
